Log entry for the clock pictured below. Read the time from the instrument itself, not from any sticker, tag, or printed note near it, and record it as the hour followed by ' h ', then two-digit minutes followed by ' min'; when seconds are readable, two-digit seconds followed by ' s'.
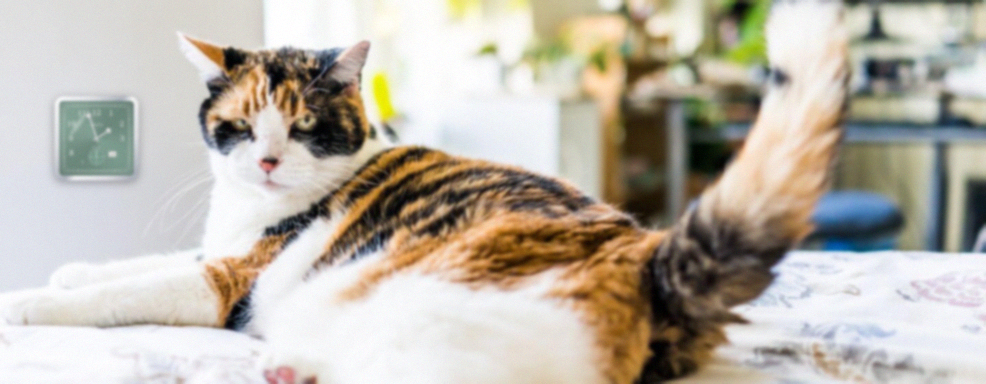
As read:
1 h 57 min
